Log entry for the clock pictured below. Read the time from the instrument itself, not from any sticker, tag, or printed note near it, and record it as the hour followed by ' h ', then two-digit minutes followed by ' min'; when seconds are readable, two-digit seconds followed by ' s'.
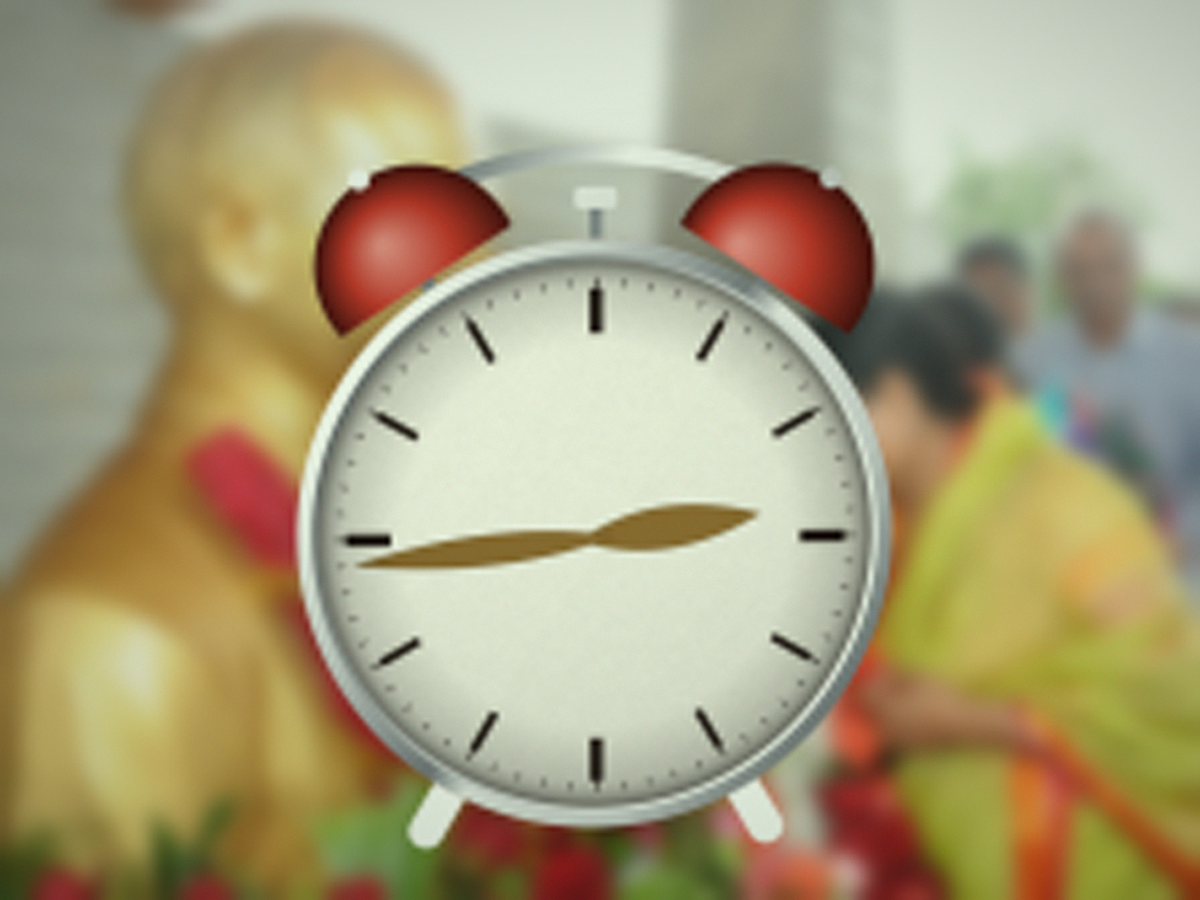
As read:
2 h 44 min
